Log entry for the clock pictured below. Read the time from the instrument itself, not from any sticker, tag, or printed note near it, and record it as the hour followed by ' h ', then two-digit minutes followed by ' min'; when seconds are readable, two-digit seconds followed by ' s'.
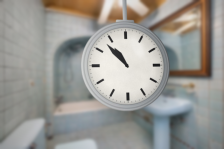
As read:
10 h 53 min
